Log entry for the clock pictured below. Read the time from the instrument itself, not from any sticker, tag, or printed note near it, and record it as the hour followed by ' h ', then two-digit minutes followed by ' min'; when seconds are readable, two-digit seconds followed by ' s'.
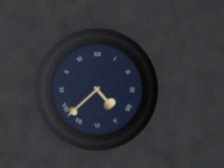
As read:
4 h 38 min
